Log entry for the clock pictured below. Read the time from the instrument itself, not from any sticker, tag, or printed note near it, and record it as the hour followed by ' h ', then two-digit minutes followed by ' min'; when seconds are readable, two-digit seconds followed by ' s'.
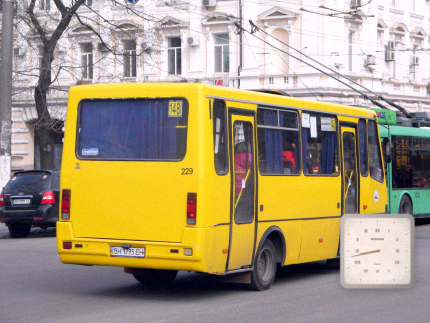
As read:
8 h 43 min
